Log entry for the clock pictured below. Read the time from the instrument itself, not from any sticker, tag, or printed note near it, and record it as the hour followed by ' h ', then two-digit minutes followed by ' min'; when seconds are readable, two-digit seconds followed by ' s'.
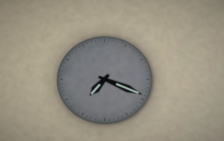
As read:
7 h 19 min
